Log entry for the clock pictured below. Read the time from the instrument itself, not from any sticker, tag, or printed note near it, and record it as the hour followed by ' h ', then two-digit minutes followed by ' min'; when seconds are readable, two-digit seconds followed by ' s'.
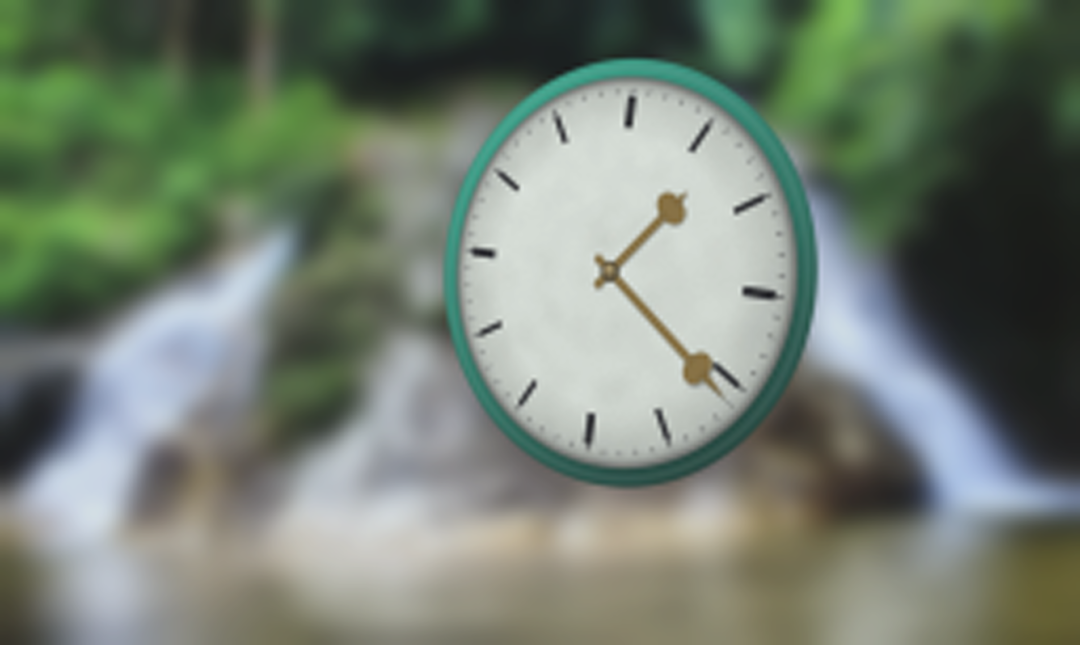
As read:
1 h 21 min
